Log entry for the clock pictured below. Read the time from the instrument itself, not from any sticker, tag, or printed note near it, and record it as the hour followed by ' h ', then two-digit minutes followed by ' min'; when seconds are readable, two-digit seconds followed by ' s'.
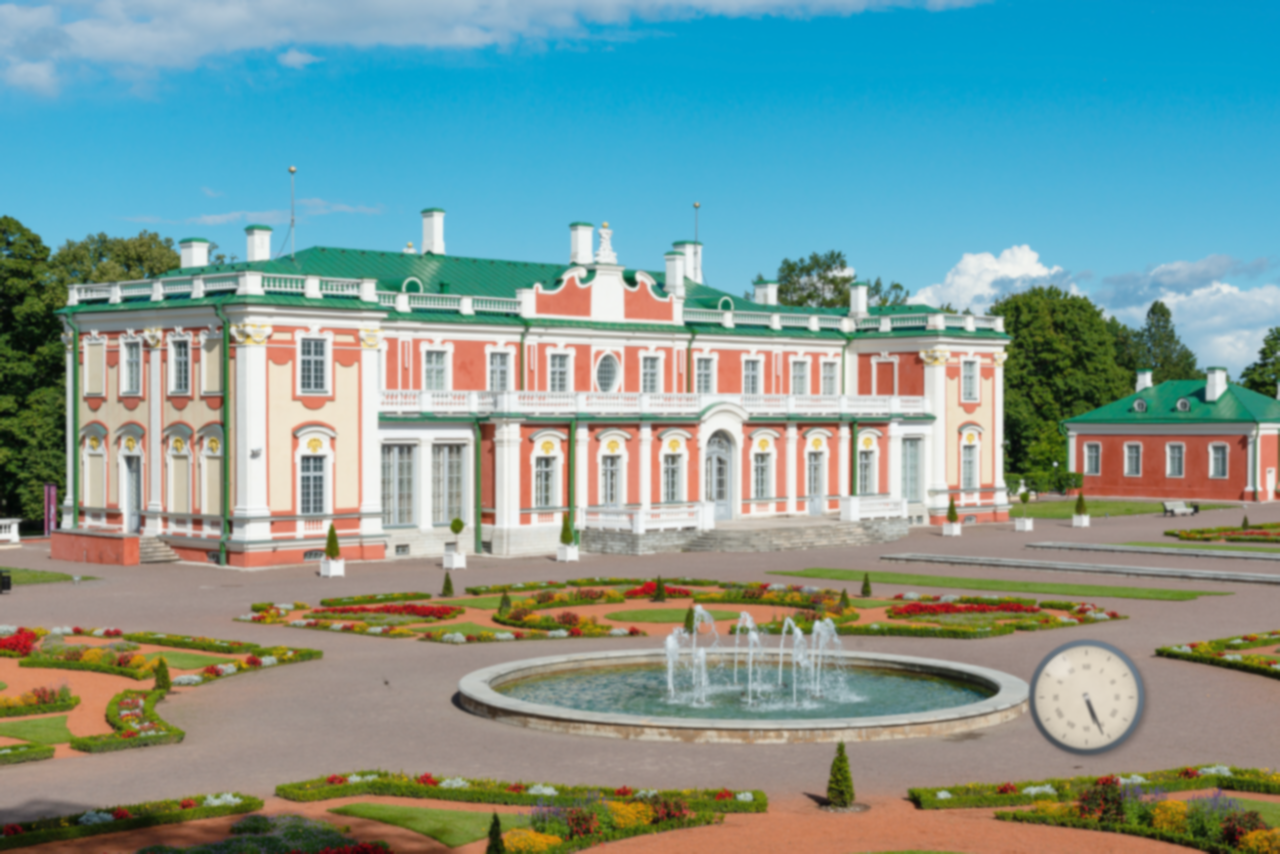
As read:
5 h 26 min
